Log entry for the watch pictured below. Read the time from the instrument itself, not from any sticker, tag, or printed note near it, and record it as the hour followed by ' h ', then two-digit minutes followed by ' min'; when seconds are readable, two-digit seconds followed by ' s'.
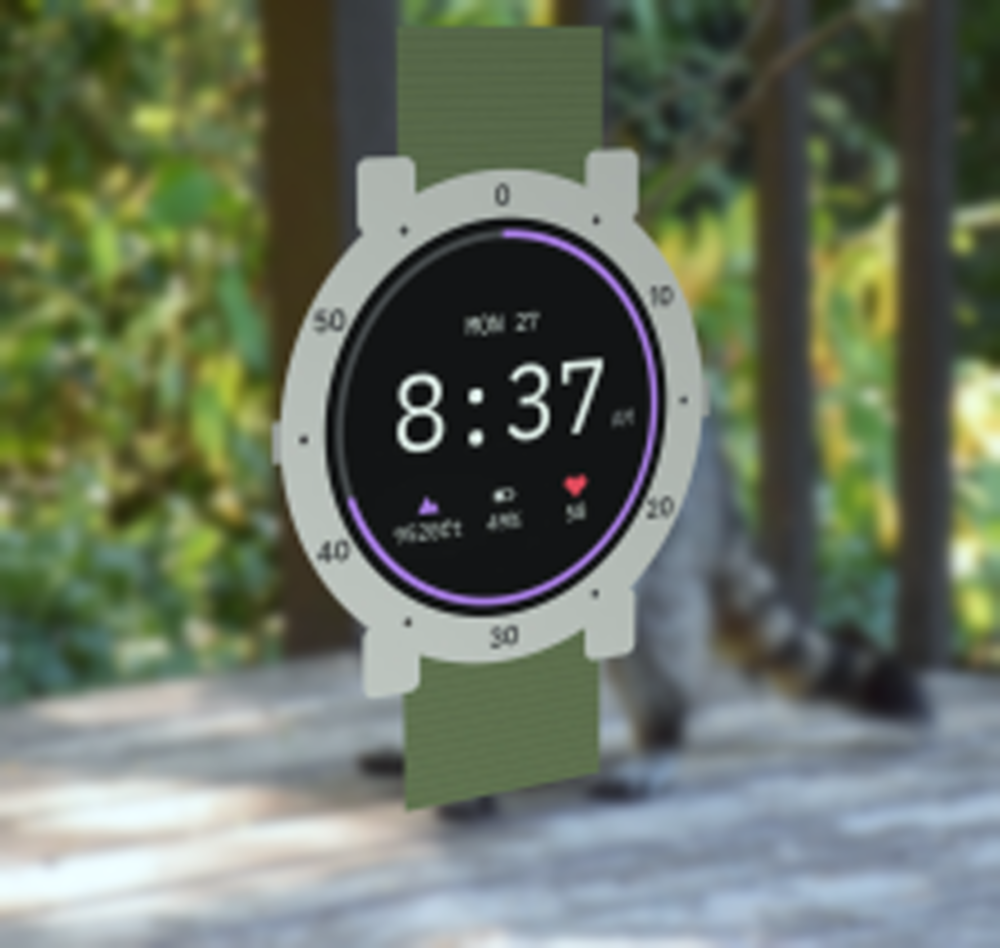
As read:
8 h 37 min
